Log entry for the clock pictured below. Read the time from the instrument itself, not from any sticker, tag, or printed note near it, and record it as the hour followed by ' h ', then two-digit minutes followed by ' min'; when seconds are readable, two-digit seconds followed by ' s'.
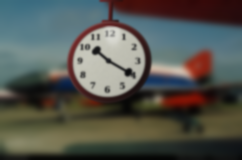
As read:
10 h 20 min
